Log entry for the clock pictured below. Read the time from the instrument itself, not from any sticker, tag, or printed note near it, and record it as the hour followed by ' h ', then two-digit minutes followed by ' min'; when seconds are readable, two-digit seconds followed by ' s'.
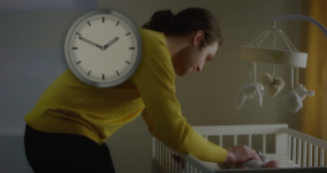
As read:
1 h 49 min
